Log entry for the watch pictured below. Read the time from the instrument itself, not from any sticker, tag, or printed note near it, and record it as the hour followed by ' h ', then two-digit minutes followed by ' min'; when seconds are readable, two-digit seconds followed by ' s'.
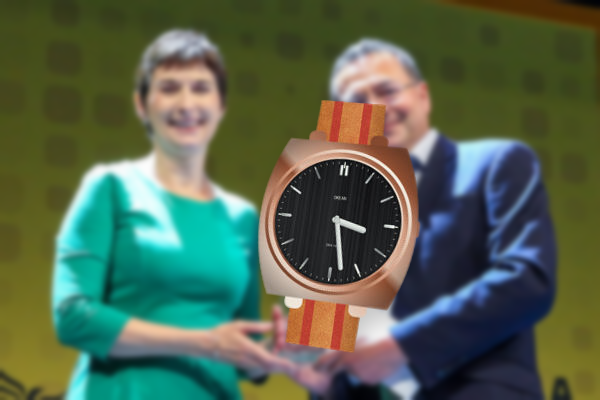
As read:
3 h 28 min
